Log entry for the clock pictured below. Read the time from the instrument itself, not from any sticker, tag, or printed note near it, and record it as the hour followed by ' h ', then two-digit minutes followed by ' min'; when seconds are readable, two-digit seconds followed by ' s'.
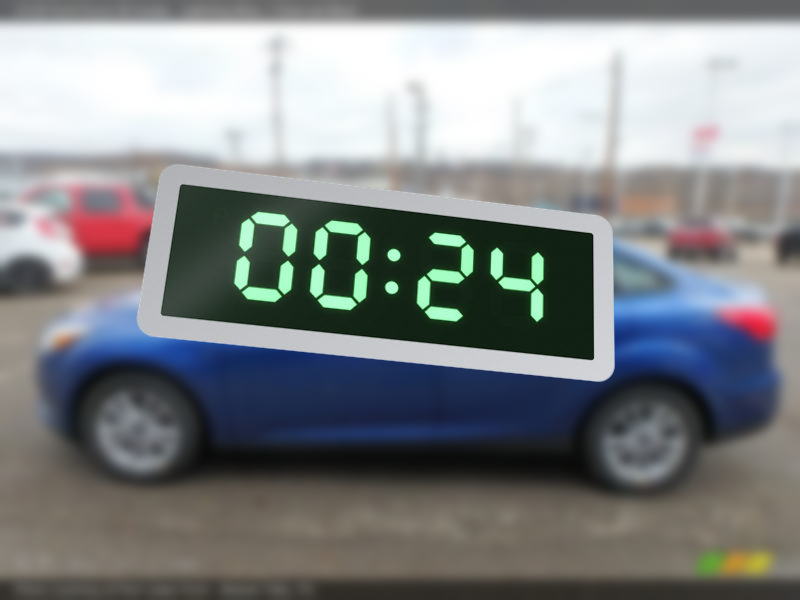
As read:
0 h 24 min
